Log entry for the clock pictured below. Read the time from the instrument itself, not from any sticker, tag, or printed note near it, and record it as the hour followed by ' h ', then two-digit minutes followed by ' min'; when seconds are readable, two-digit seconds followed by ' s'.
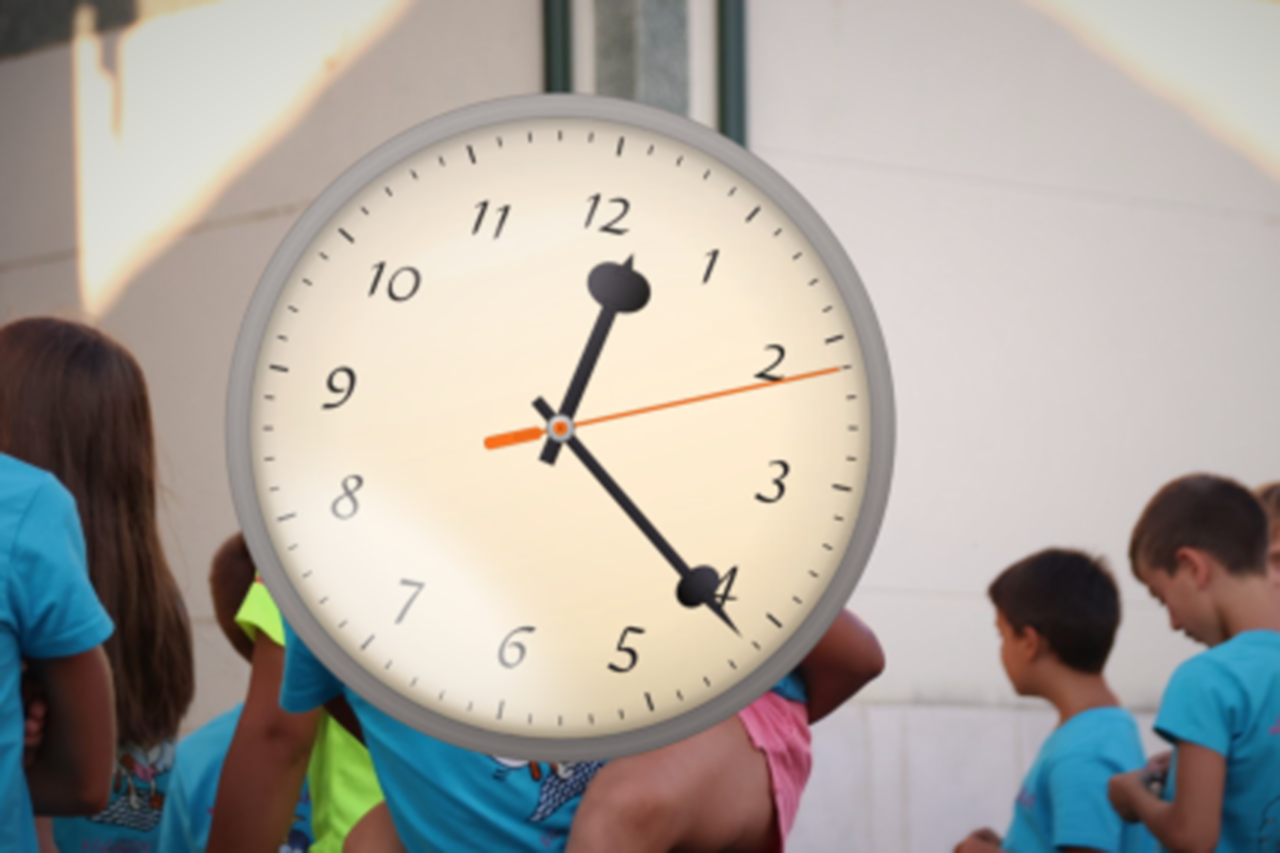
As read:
12 h 21 min 11 s
